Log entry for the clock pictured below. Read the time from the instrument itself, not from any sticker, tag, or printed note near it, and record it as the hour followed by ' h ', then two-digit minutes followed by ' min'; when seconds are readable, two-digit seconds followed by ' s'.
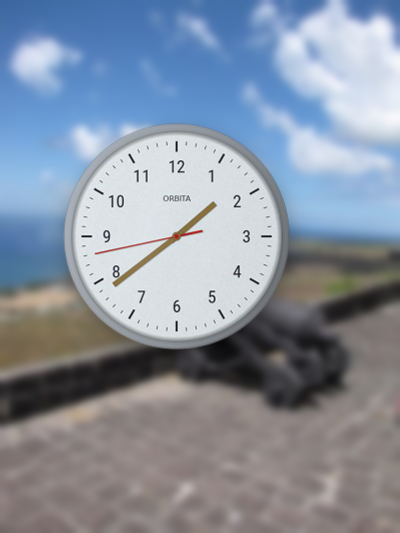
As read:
1 h 38 min 43 s
